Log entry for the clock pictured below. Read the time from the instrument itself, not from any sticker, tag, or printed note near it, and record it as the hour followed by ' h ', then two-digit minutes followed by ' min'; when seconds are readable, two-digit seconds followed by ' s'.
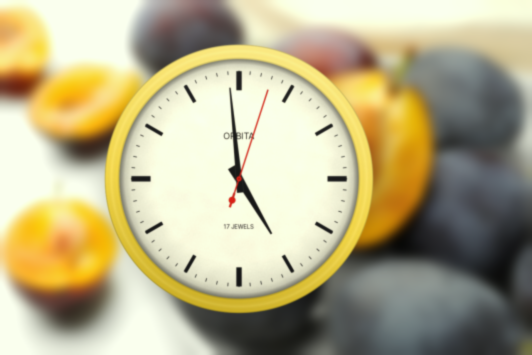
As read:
4 h 59 min 03 s
